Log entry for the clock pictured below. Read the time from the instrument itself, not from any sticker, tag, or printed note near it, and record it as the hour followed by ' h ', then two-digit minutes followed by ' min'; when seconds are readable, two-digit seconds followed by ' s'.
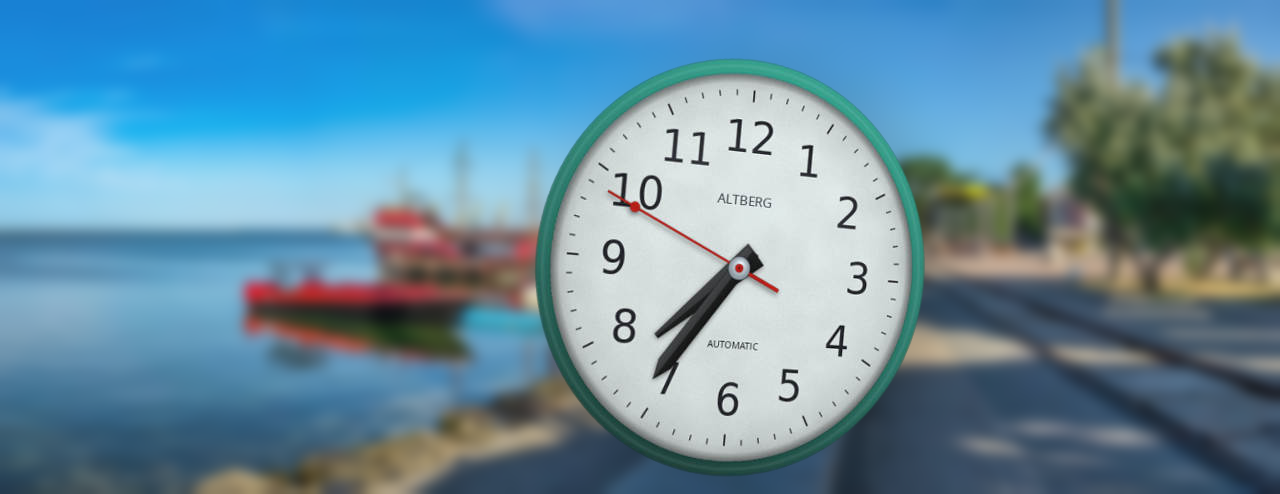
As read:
7 h 35 min 49 s
